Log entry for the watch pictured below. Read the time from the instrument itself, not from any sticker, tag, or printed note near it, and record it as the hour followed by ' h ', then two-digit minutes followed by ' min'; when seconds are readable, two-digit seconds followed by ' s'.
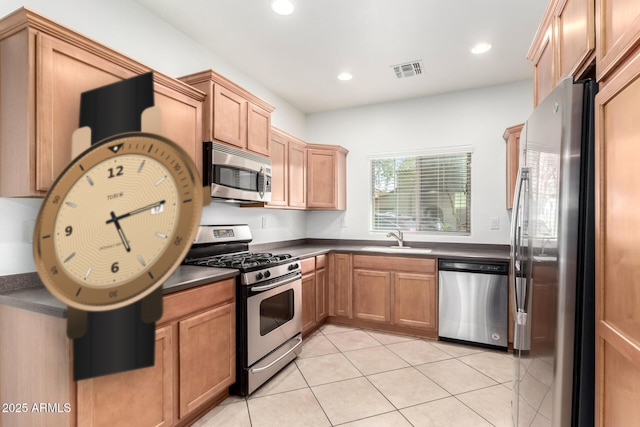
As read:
5 h 14 min
